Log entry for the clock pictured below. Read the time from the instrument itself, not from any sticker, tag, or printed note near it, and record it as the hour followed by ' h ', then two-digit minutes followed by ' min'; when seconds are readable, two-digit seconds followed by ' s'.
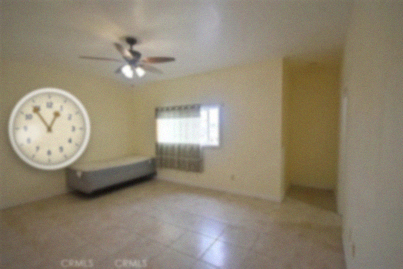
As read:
12 h 54 min
